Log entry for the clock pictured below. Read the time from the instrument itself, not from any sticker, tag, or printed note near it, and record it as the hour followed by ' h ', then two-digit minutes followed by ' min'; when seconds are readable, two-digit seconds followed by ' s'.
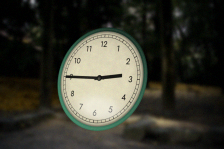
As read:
2 h 45 min
